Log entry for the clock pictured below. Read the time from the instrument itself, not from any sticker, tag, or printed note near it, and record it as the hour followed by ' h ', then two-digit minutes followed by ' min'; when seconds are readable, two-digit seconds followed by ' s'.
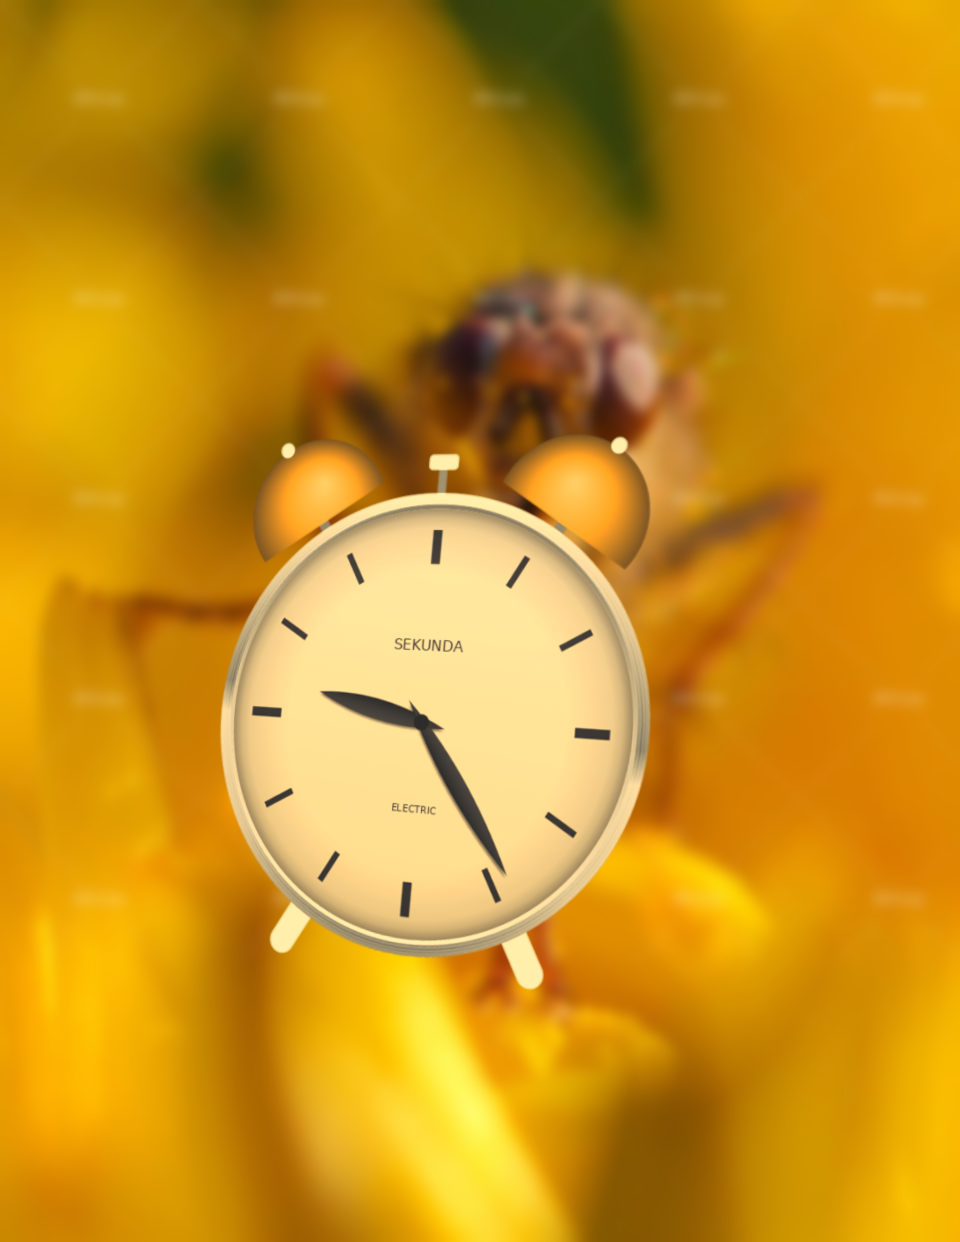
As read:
9 h 24 min
